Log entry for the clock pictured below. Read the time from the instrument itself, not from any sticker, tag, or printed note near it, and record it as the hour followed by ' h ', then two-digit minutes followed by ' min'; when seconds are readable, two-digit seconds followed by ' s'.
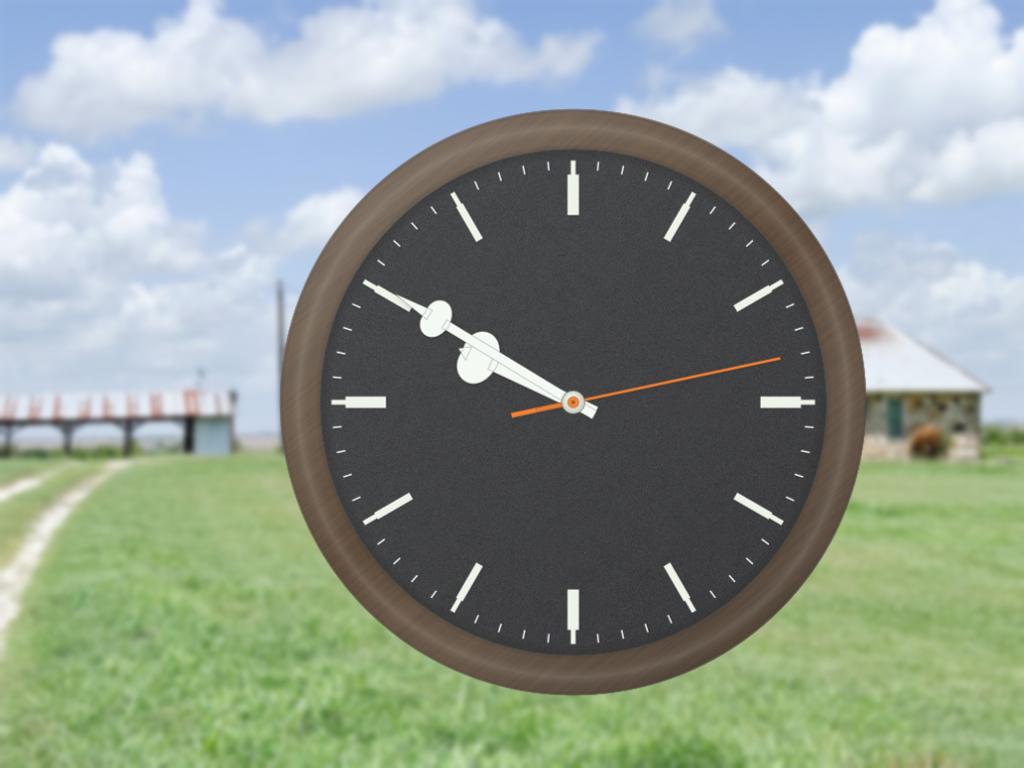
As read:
9 h 50 min 13 s
